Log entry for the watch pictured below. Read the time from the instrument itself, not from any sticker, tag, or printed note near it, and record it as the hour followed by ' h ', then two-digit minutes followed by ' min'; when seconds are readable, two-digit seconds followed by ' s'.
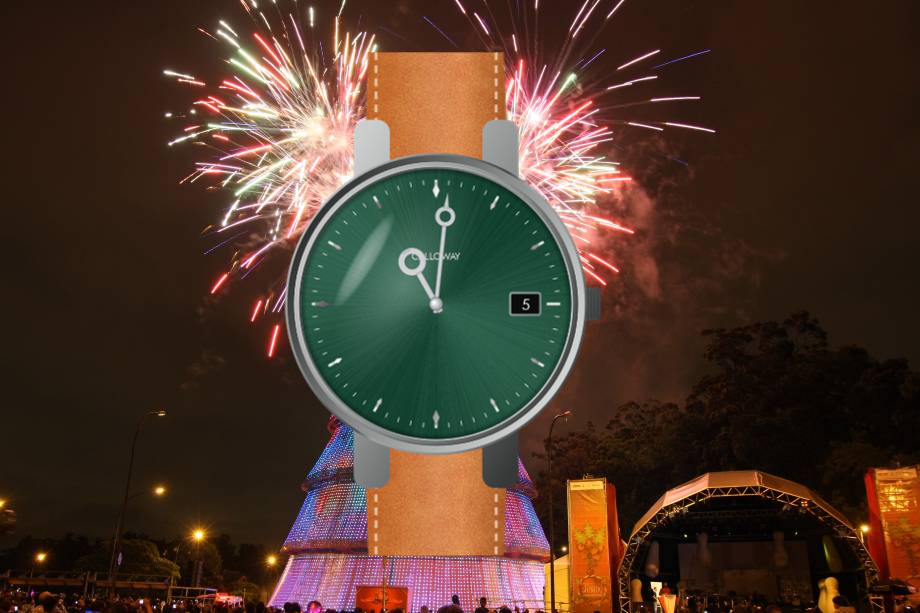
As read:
11 h 01 min
